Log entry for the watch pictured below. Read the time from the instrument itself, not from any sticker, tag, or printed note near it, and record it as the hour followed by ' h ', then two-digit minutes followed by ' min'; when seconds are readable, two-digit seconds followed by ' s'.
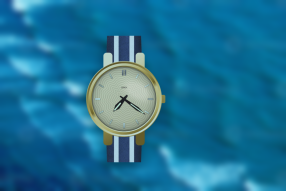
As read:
7 h 21 min
